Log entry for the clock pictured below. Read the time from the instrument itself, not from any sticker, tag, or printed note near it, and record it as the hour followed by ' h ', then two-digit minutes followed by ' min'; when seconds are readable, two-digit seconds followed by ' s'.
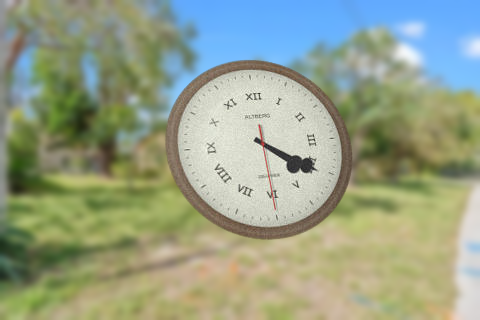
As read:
4 h 20 min 30 s
